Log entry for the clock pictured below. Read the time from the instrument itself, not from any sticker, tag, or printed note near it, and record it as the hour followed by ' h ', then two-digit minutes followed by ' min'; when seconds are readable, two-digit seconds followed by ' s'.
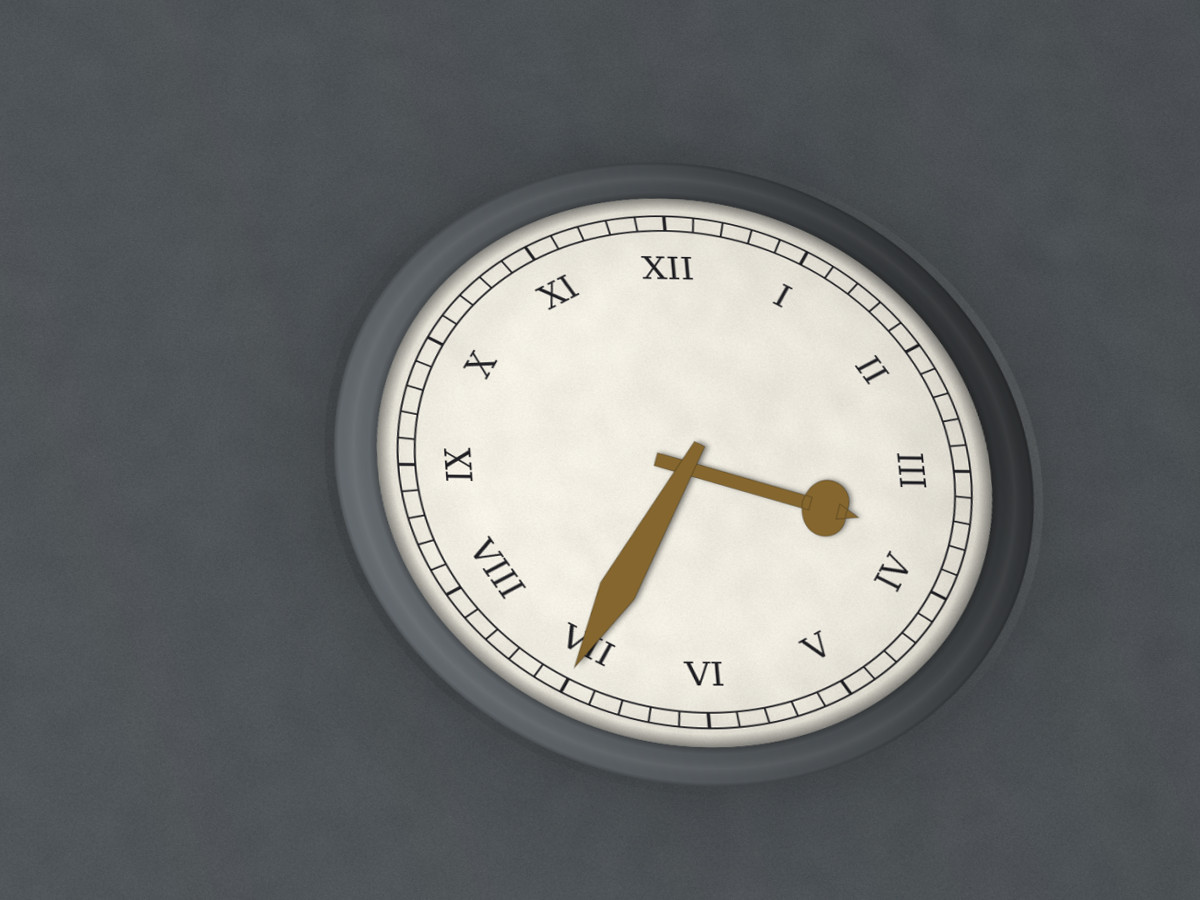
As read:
3 h 35 min
